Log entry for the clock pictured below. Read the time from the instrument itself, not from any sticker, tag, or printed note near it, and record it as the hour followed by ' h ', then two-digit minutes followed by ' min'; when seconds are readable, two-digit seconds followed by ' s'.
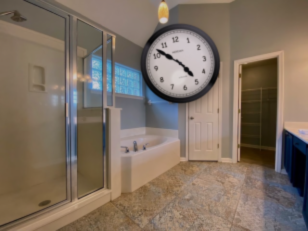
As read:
4 h 52 min
